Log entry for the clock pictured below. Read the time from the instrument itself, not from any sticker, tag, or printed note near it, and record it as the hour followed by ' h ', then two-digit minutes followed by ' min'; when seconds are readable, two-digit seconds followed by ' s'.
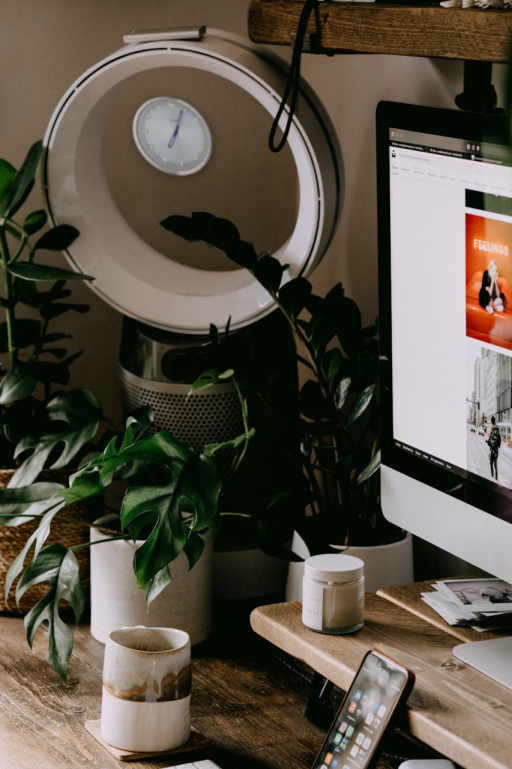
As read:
7 h 04 min
